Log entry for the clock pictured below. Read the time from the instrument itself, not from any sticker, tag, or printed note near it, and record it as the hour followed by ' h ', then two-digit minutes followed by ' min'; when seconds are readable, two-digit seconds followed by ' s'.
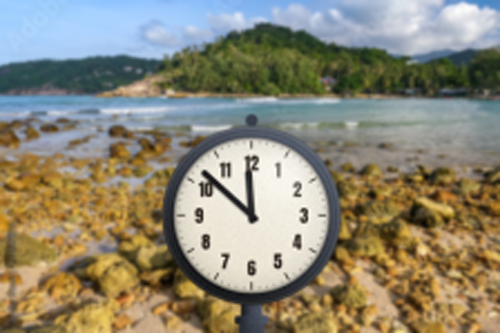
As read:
11 h 52 min
